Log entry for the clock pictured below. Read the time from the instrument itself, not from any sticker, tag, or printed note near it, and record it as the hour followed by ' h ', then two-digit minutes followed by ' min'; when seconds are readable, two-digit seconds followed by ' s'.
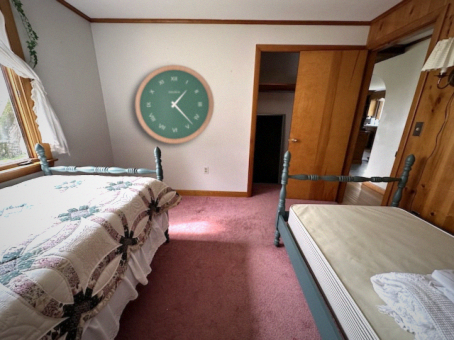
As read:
1 h 23 min
